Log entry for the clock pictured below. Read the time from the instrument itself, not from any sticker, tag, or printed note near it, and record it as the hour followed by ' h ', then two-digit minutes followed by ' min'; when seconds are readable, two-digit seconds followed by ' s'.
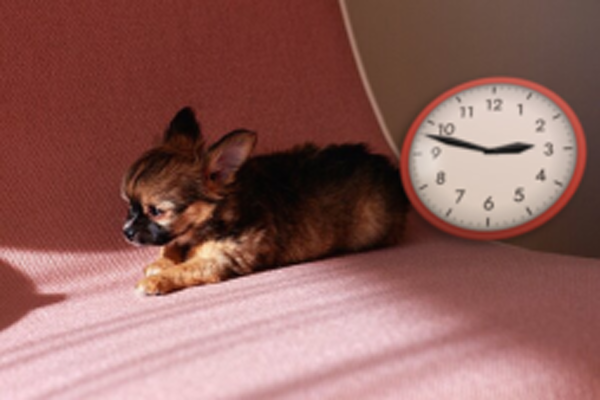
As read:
2 h 48 min
